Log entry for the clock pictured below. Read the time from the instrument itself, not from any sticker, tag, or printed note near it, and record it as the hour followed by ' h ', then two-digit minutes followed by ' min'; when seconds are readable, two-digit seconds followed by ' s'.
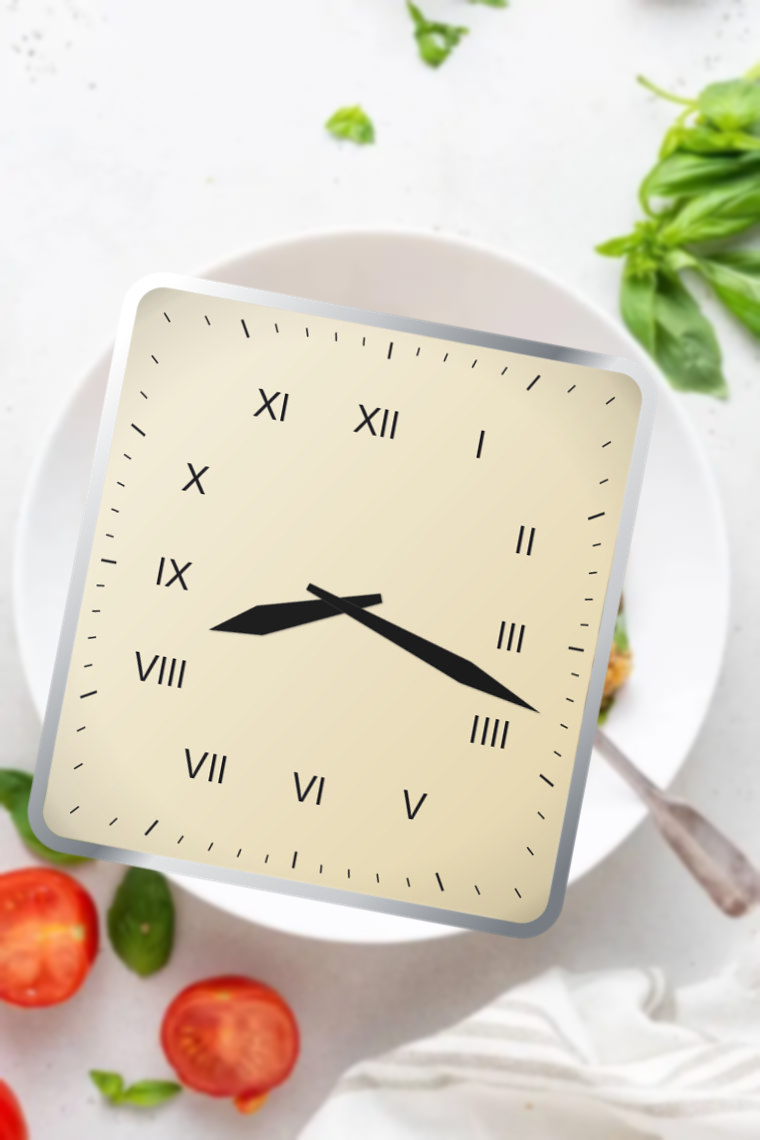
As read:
8 h 18 min
